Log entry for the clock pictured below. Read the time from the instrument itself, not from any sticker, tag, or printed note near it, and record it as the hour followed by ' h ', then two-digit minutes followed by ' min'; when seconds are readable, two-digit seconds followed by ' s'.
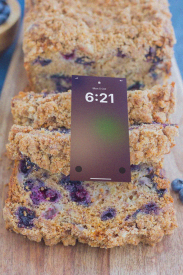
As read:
6 h 21 min
